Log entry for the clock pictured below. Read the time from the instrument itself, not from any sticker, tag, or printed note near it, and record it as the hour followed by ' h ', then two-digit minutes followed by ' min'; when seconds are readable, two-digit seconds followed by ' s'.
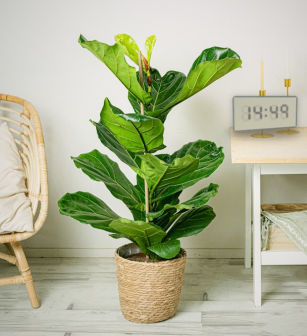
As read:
14 h 49 min
